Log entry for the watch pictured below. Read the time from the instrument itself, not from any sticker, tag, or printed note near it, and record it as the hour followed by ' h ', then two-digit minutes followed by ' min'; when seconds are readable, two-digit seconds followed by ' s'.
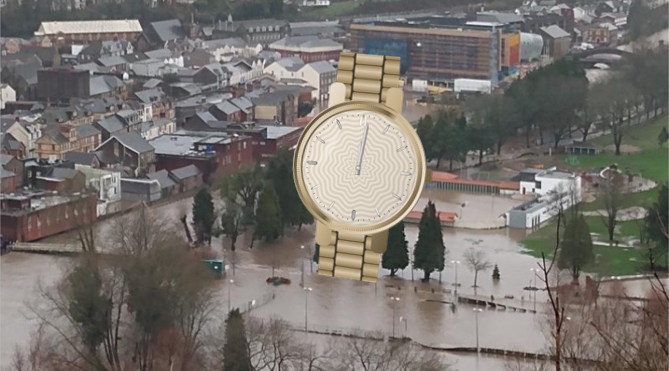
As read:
12 h 01 min
